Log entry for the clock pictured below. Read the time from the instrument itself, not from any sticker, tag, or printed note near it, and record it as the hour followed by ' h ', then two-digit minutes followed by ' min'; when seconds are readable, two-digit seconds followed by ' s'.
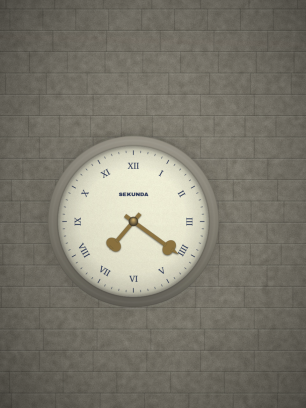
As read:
7 h 21 min
